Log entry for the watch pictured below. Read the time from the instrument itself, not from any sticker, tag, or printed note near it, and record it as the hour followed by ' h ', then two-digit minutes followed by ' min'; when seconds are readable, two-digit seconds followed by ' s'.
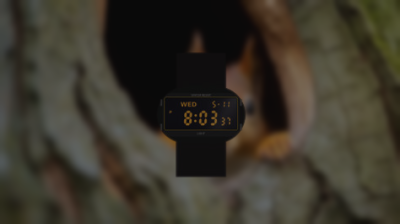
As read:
8 h 03 min 37 s
